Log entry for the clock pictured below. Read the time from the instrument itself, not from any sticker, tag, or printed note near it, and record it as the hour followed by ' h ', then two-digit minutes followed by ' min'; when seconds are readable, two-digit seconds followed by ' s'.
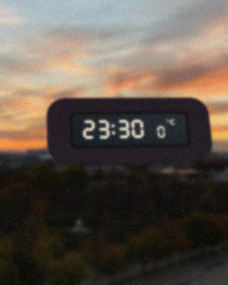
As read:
23 h 30 min
